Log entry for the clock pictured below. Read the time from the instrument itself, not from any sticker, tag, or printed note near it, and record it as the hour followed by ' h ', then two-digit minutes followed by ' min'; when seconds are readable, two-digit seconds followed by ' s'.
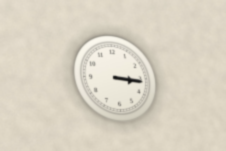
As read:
3 h 16 min
